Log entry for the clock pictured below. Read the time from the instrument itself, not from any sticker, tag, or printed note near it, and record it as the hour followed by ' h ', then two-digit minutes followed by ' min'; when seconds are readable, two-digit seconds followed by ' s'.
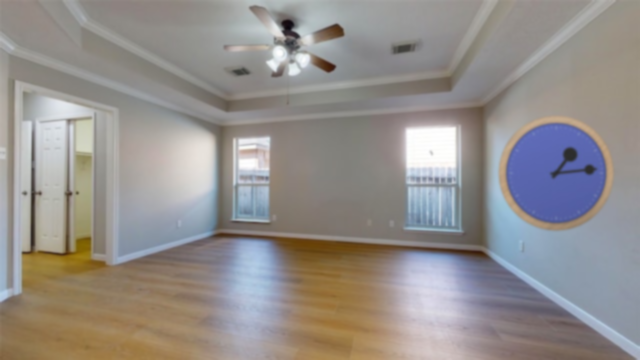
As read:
1 h 14 min
